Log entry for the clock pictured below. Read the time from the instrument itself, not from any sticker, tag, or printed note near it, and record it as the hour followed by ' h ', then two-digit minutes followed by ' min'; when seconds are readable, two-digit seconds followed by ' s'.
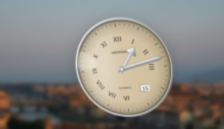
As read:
1 h 13 min
